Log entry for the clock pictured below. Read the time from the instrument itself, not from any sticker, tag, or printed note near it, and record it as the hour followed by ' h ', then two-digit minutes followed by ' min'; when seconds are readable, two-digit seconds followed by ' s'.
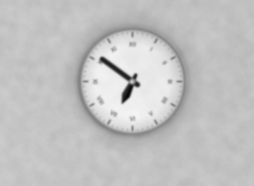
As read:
6 h 51 min
